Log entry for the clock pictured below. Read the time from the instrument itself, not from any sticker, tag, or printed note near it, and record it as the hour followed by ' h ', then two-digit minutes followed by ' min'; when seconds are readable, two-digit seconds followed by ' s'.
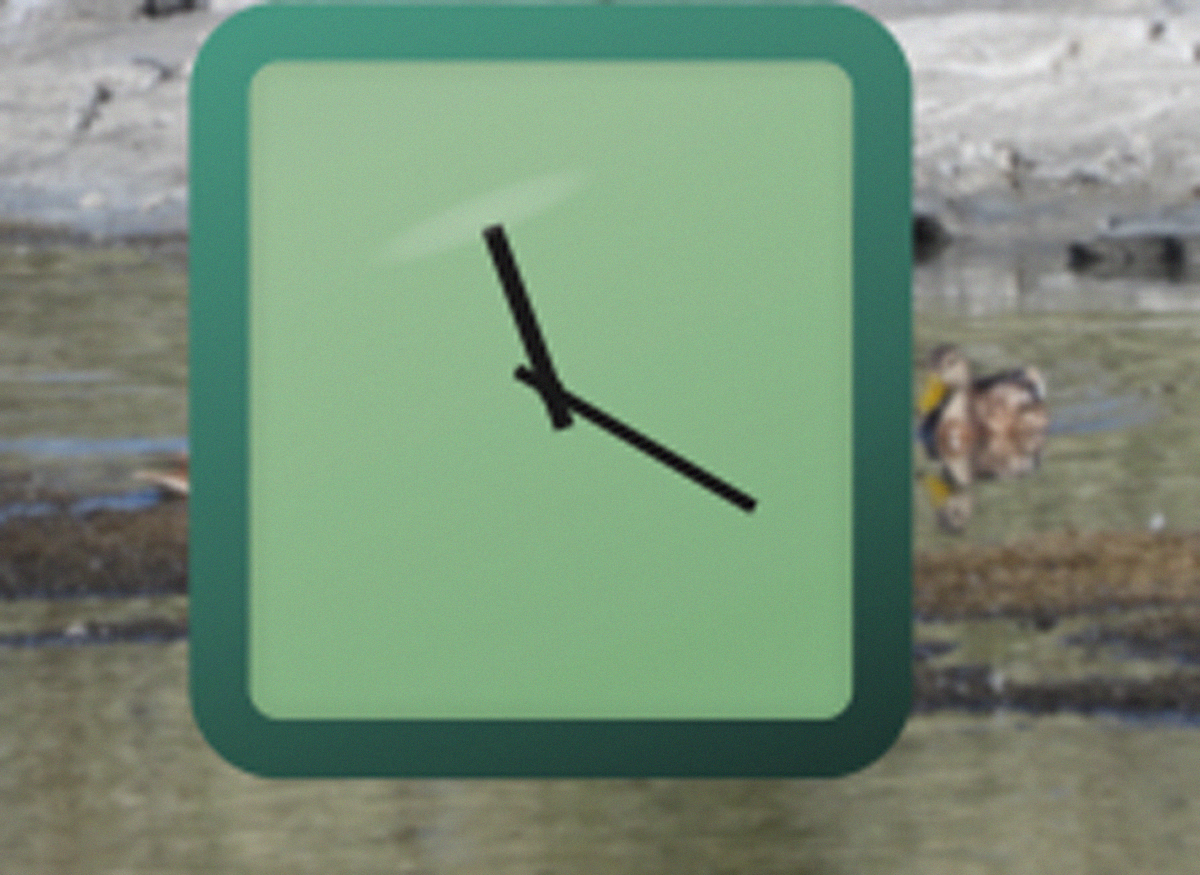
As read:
11 h 20 min
